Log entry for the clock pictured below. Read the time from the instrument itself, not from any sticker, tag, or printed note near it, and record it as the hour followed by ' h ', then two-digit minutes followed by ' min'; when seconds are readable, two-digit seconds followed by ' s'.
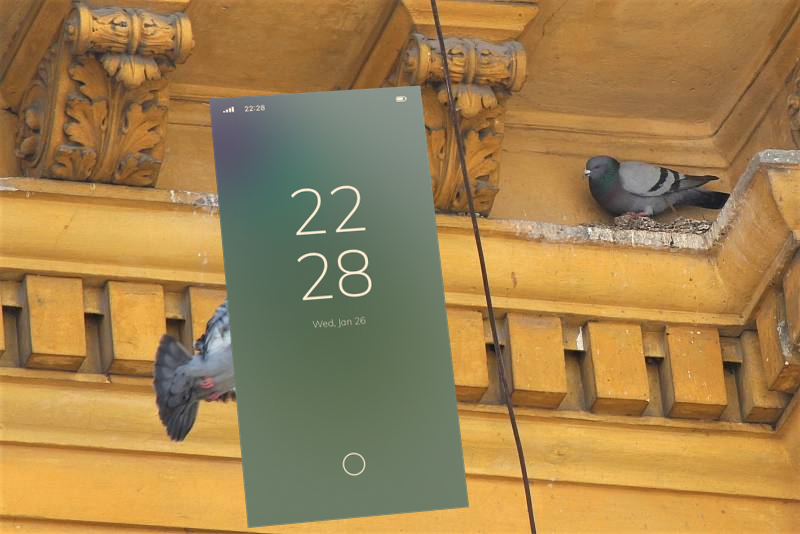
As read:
22 h 28 min
